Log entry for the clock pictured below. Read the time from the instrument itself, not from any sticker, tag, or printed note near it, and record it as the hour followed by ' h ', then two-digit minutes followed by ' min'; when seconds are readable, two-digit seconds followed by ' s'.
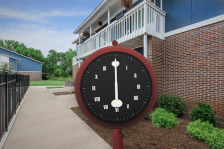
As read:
6 h 00 min
